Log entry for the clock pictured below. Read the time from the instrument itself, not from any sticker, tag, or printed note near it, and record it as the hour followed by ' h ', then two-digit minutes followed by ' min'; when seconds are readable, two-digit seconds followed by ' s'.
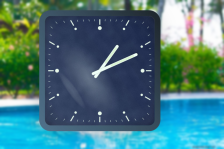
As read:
1 h 11 min
